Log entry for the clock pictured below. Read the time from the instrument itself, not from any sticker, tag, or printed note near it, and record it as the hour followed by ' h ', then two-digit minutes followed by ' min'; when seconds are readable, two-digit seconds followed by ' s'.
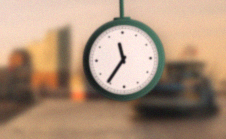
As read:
11 h 36 min
